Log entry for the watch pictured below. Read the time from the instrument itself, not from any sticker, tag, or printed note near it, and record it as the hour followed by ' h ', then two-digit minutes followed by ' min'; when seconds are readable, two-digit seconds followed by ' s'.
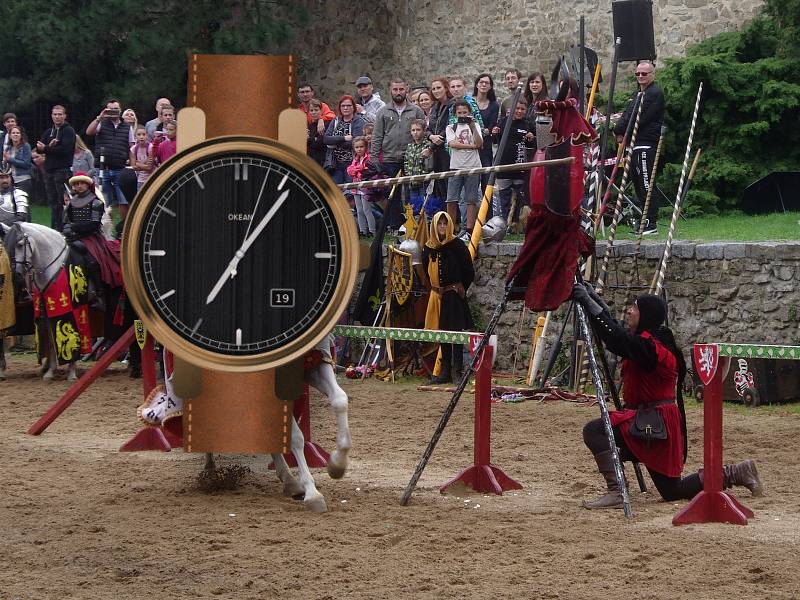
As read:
7 h 06 min 03 s
